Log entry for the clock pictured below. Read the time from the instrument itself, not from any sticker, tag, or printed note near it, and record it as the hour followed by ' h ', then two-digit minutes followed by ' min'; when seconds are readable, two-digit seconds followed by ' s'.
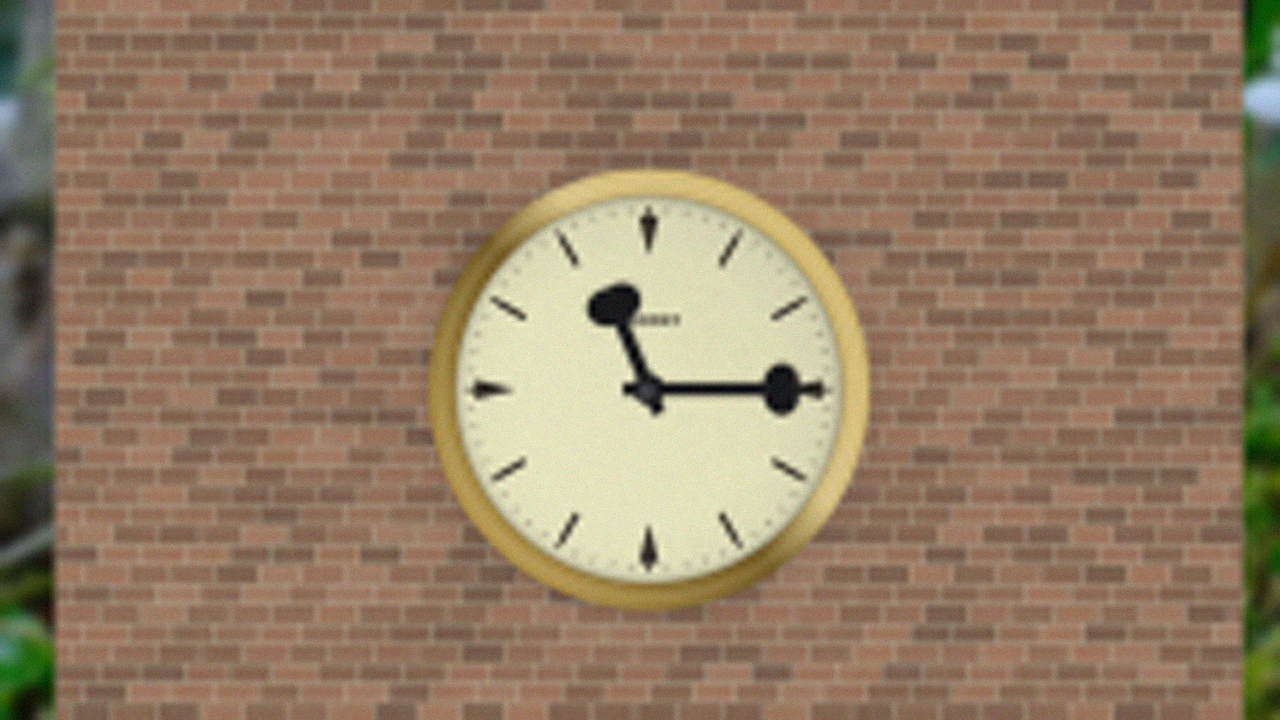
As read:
11 h 15 min
